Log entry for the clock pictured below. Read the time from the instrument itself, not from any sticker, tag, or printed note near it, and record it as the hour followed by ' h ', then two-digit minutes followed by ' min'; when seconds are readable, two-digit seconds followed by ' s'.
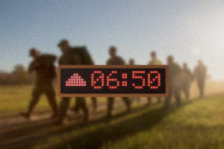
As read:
6 h 50 min
